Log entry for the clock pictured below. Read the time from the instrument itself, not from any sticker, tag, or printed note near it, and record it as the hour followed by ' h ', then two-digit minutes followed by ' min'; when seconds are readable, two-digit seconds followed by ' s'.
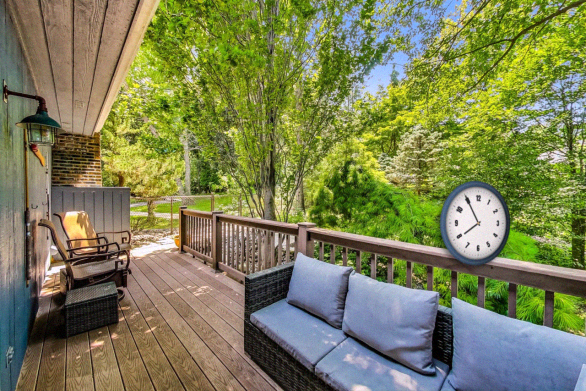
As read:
7 h 55 min
